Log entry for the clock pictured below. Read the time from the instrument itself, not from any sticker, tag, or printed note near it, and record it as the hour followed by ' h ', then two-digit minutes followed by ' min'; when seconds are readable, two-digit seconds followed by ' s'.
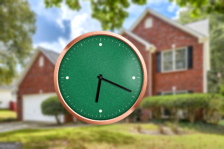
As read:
6 h 19 min
